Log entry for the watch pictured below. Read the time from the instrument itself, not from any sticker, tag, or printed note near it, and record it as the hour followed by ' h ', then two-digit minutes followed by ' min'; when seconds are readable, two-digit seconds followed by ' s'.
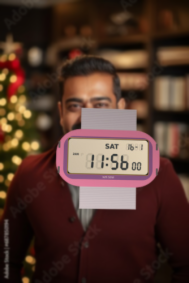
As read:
11 h 56 min
